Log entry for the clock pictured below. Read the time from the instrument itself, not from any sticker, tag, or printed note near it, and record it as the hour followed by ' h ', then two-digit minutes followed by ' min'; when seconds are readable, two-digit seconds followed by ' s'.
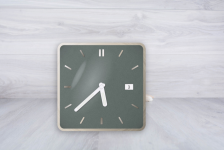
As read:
5 h 38 min
